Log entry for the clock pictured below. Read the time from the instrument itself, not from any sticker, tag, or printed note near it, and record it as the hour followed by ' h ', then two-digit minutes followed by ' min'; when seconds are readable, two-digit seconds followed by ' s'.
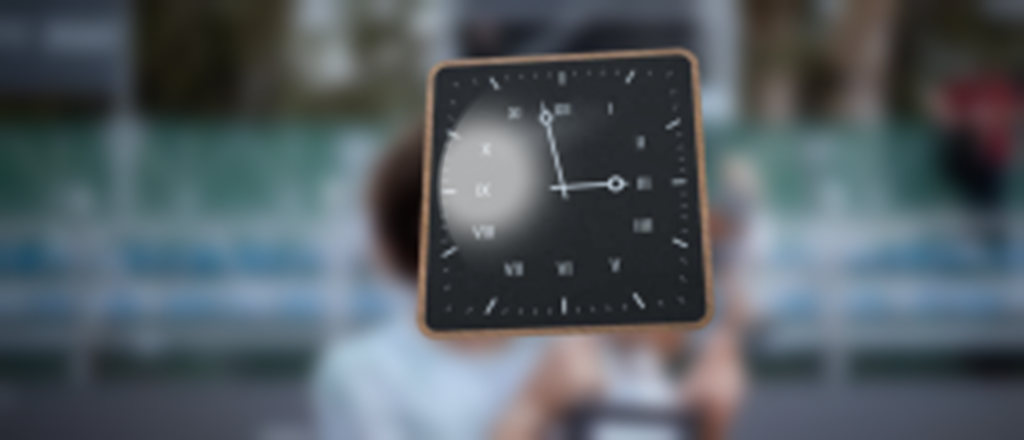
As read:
2 h 58 min
